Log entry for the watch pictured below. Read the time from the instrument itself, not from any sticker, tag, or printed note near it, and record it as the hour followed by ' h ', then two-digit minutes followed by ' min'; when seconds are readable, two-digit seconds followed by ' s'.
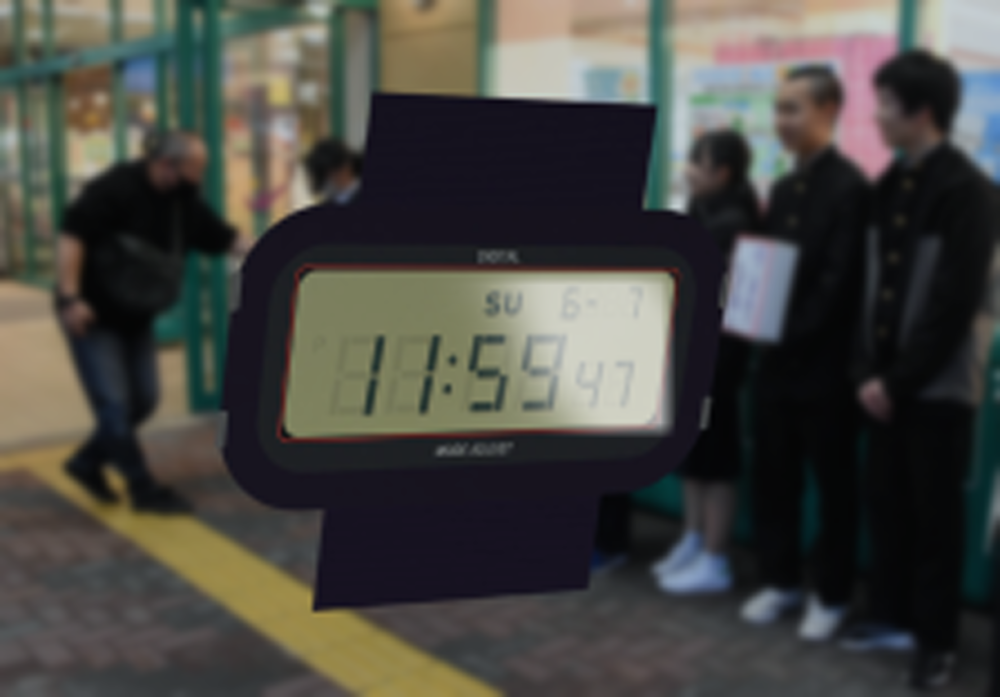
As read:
11 h 59 min 47 s
